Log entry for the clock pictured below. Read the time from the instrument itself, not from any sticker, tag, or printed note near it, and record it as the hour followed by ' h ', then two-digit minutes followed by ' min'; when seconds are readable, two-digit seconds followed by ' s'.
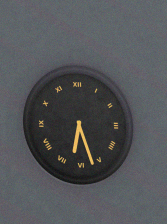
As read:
6 h 27 min
